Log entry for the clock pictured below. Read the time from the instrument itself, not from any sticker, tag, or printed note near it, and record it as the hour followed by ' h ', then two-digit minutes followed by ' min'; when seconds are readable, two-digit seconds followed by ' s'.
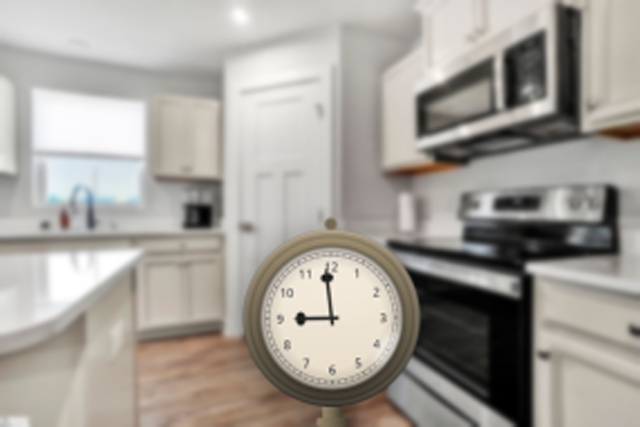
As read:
8 h 59 min
